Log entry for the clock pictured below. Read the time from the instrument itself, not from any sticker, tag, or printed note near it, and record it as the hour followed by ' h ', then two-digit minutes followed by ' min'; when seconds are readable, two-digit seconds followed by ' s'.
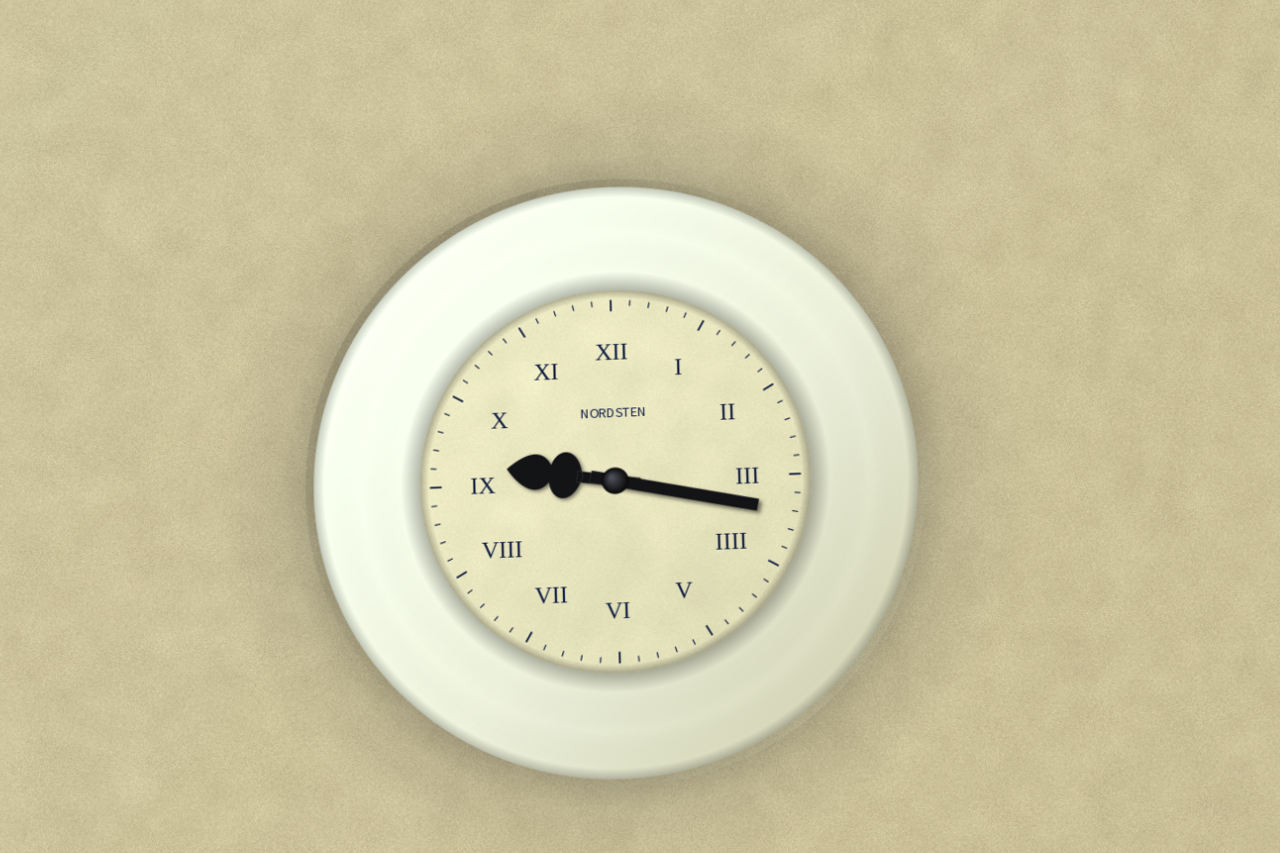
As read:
9 h 17 min
